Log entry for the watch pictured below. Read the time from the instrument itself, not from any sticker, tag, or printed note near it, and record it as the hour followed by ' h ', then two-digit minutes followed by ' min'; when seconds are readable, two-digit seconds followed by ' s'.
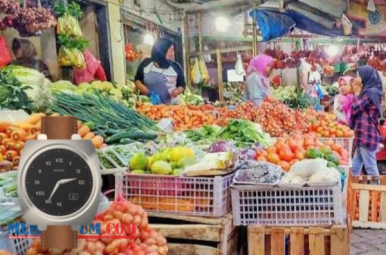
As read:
2 h 35 min
